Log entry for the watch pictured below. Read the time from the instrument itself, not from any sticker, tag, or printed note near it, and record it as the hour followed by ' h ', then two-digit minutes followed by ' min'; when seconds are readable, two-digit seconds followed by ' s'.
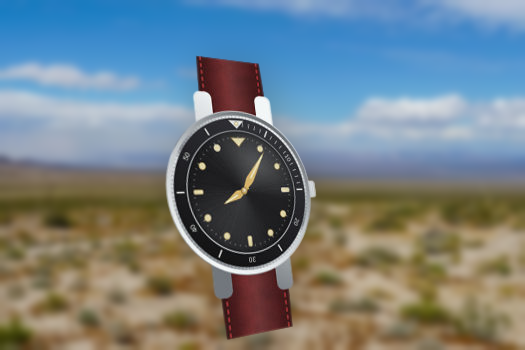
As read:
8 h 06 min
